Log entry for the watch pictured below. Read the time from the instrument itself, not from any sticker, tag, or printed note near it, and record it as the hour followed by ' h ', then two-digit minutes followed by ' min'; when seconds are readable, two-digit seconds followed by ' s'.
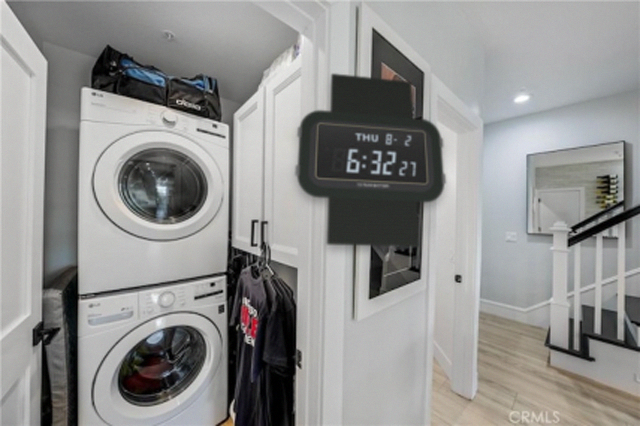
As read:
6 h 32 min 27 s
